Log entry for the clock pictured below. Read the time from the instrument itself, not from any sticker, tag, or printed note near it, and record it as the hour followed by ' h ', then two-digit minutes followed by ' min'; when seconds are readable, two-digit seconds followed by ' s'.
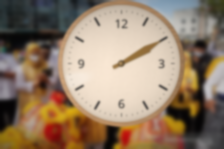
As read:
2 h 10 min
